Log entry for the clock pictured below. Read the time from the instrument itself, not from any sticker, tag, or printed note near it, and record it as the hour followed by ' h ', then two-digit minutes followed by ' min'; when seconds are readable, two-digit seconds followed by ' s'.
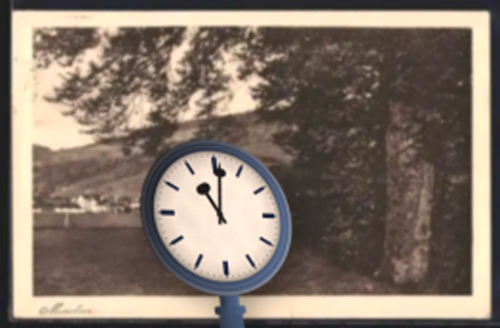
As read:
11 h 01 min
